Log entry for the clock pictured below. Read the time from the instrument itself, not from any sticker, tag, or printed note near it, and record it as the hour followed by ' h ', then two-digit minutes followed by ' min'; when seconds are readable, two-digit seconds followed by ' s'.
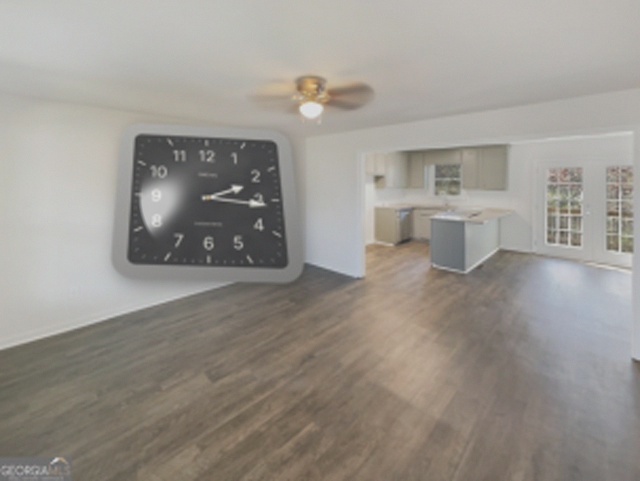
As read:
2 h 16 min
